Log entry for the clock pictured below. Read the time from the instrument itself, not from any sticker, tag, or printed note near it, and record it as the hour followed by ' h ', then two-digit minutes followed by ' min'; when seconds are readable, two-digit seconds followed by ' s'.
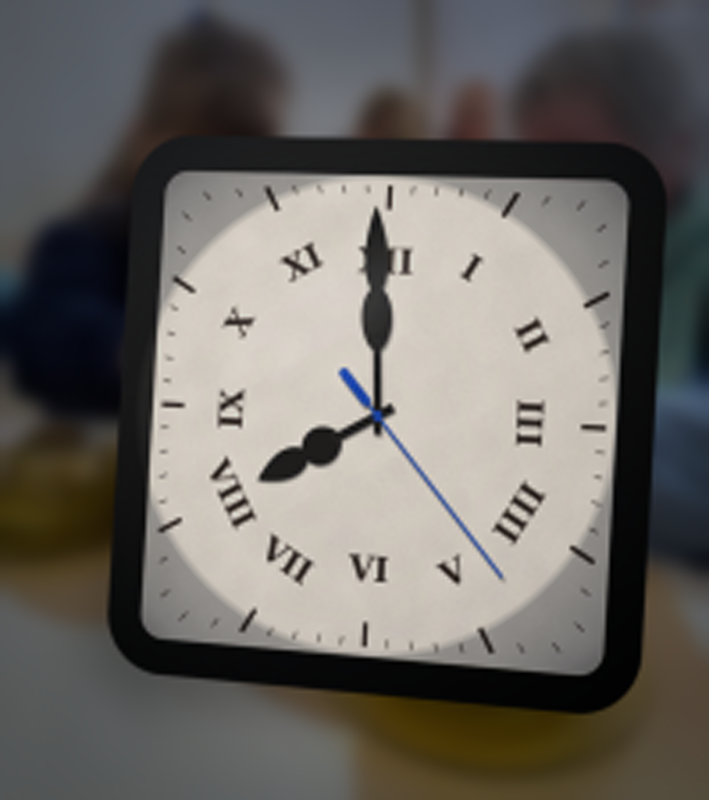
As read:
7 h 59 min 23 s
